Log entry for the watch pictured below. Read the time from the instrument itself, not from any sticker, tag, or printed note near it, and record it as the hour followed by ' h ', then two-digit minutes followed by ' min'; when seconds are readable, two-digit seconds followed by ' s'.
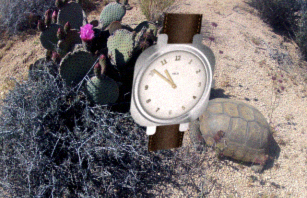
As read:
10 h 51 min
